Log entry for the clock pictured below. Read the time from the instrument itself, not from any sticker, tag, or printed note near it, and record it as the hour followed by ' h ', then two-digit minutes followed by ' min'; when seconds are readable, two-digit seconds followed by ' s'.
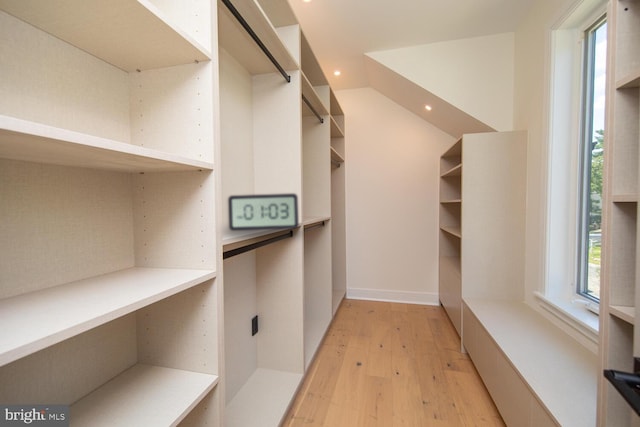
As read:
1 h 03 min
